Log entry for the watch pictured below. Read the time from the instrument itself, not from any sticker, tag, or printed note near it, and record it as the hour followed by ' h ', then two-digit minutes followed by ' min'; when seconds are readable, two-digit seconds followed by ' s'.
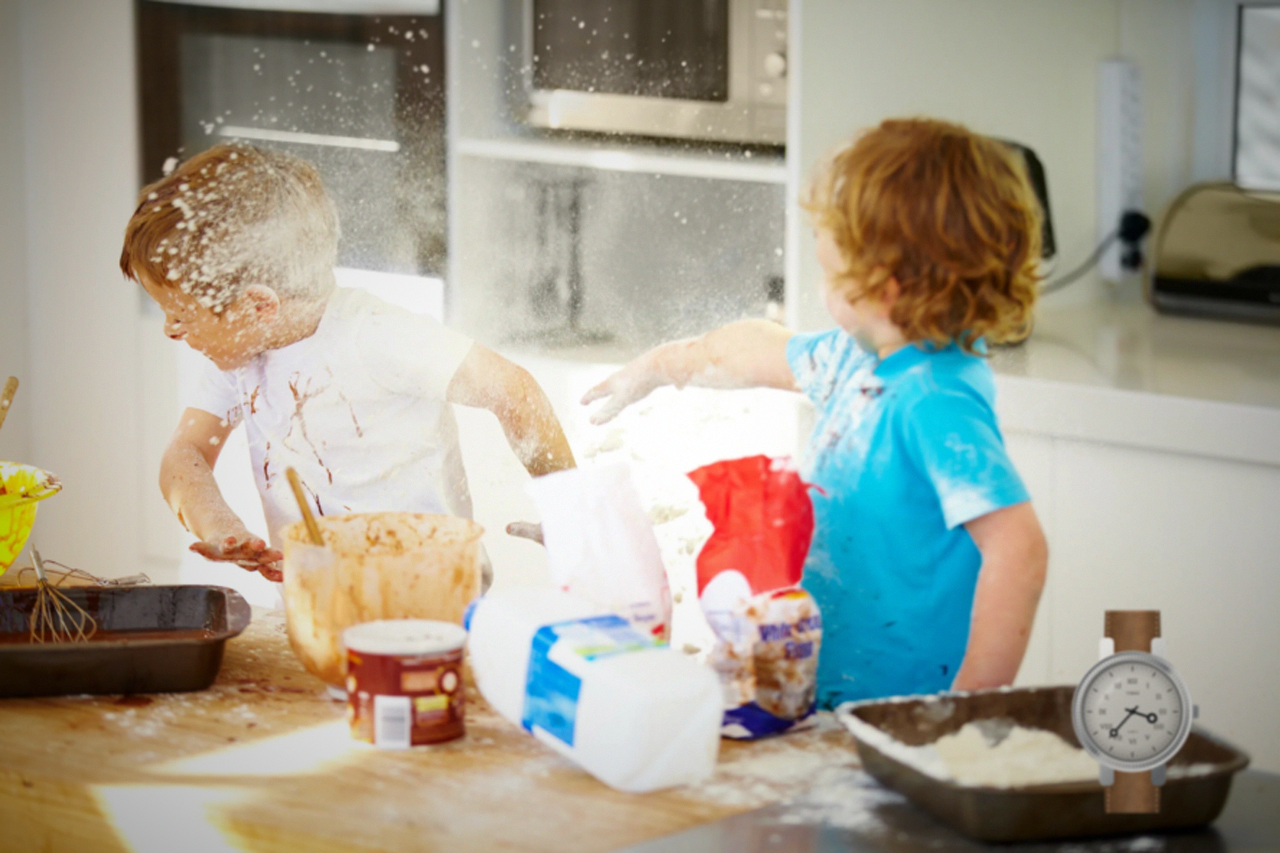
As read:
3 h 37 min
